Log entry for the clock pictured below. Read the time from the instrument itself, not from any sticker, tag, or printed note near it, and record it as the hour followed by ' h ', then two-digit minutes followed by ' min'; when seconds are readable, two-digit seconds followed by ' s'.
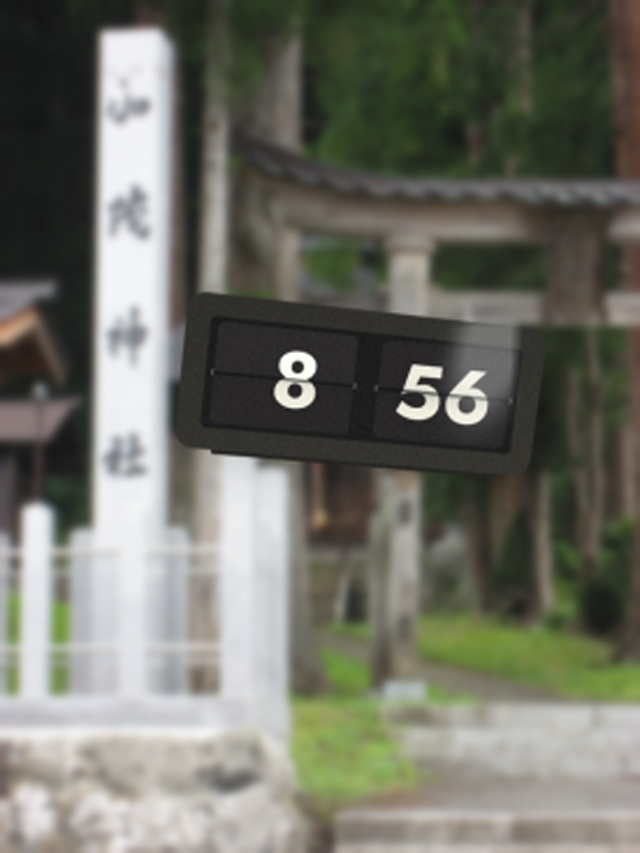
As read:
8 h 56 min
